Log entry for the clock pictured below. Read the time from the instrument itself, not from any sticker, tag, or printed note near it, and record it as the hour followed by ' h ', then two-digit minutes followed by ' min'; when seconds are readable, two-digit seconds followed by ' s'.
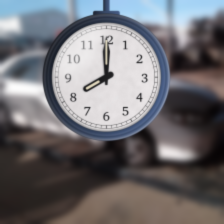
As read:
8 h 00 min
